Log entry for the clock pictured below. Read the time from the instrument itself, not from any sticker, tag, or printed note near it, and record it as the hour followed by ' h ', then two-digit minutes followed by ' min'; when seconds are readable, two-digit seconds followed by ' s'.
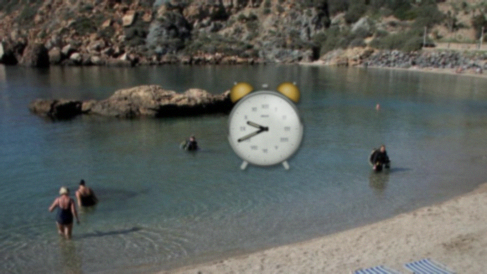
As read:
9 h 41 min
